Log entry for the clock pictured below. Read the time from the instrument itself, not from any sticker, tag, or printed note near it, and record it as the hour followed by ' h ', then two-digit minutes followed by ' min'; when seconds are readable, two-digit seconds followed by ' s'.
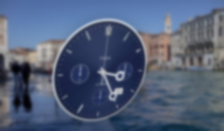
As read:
3 h 25 min
